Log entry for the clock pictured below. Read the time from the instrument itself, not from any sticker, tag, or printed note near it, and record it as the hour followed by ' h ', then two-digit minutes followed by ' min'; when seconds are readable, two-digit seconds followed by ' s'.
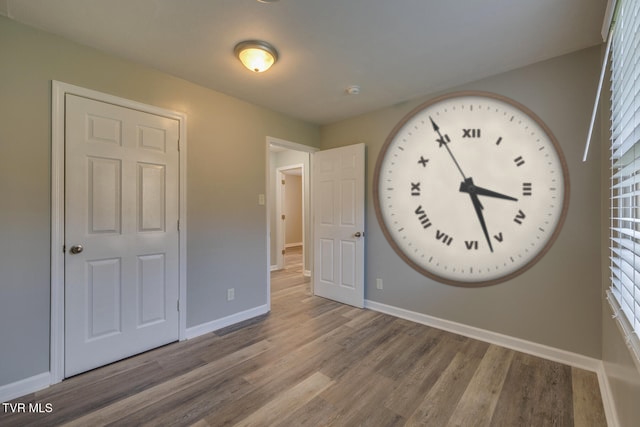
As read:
3 h 26 min 55 s
